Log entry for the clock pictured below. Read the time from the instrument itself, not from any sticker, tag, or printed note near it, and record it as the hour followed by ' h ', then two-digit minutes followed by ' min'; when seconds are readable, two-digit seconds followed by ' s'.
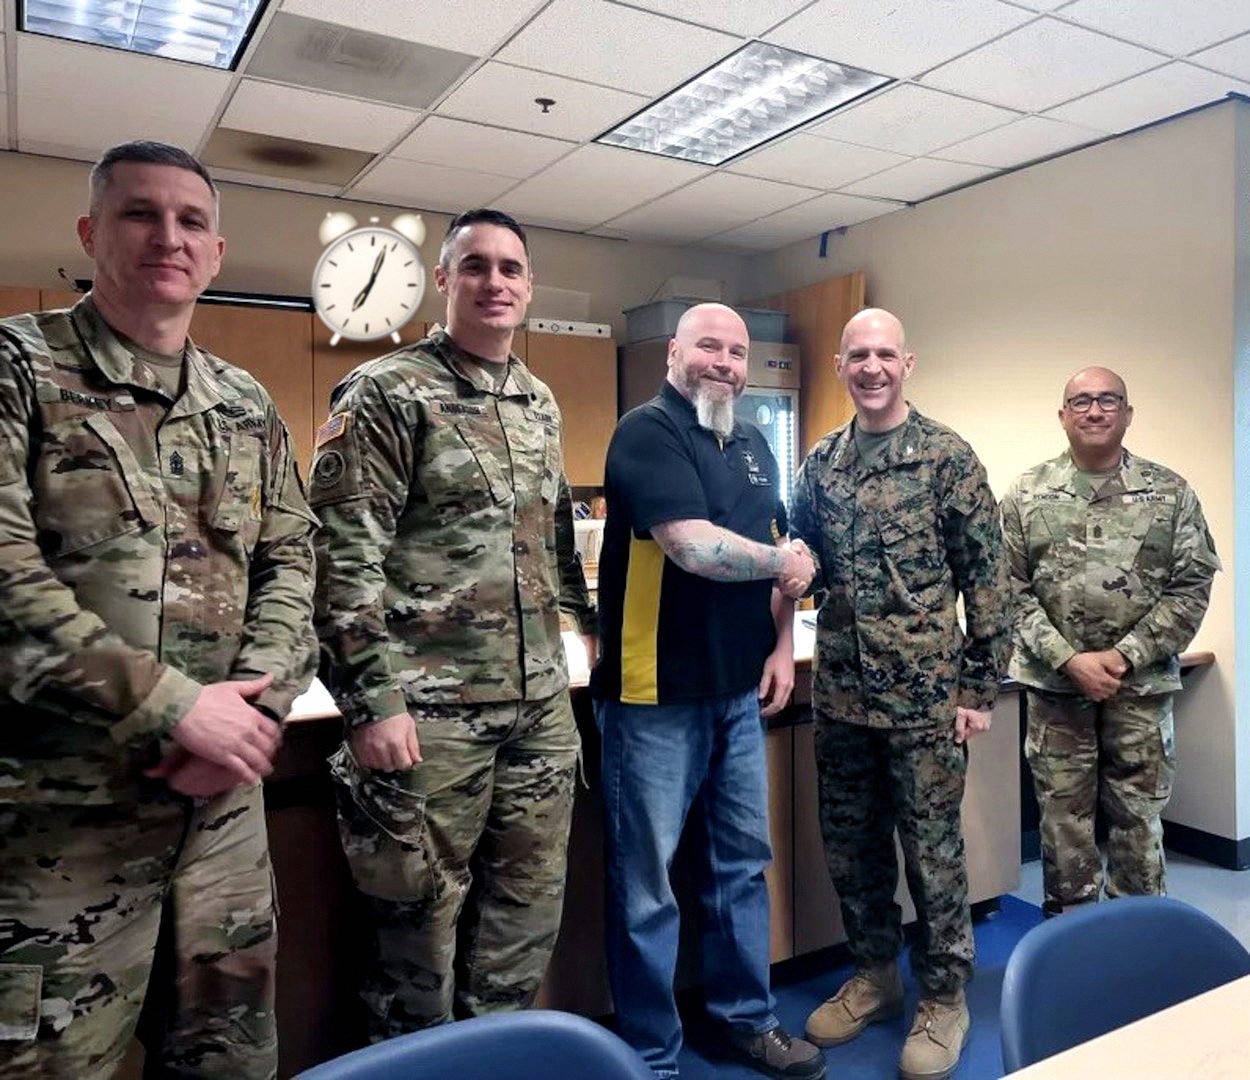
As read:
7 h 03 min
